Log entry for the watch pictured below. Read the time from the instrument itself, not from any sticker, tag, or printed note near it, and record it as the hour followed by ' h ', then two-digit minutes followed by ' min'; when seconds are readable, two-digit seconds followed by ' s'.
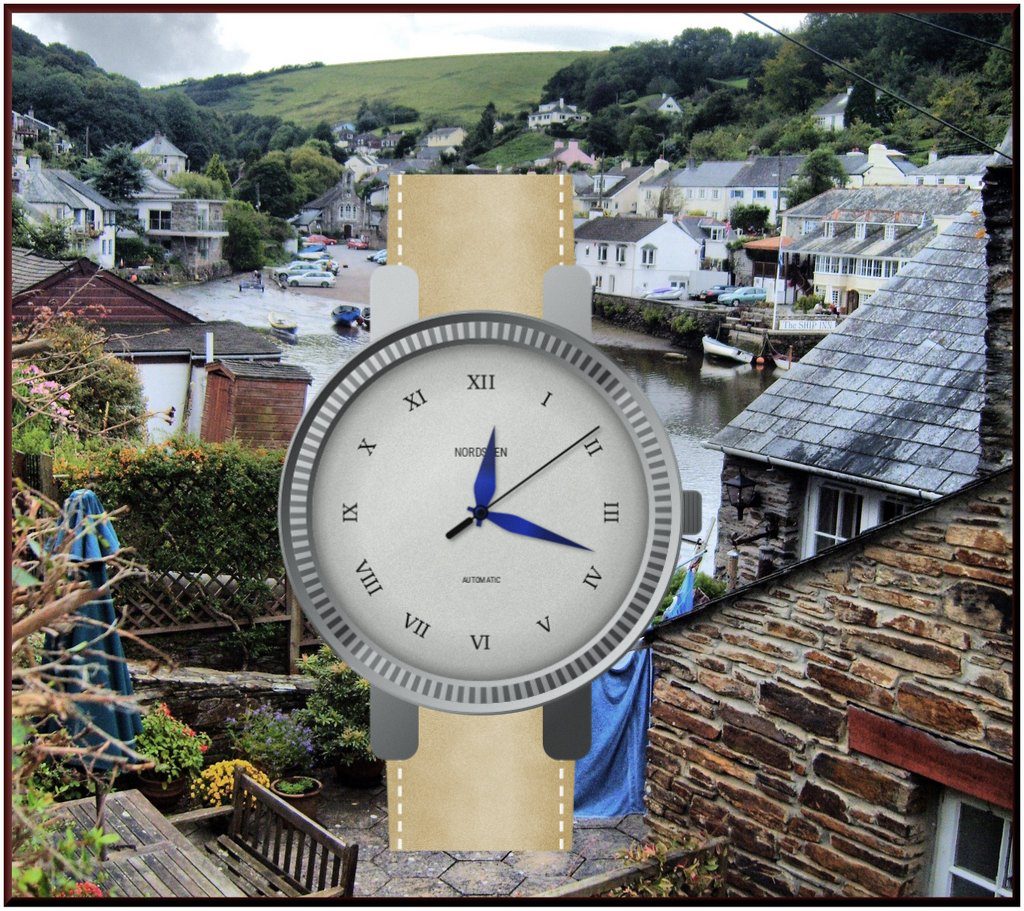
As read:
12 h 18 min 09 s
